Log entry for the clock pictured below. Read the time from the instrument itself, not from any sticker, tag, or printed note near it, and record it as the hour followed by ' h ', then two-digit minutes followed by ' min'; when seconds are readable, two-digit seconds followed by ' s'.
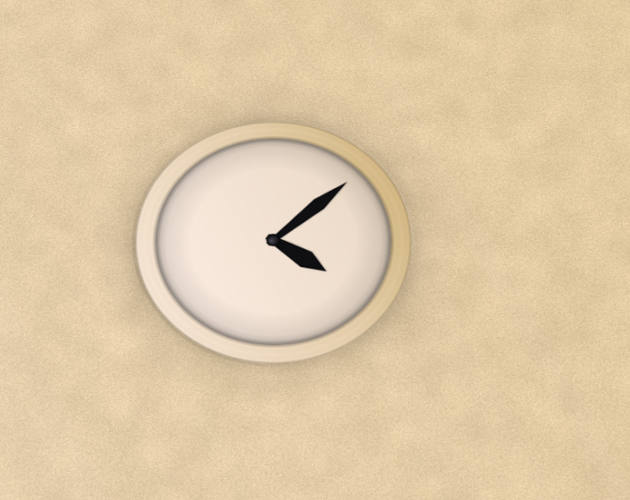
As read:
4 h 08 min
